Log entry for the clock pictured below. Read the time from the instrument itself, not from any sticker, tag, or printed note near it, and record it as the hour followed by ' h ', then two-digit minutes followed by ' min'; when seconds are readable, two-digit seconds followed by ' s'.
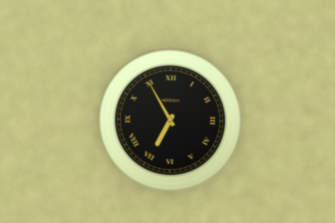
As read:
6 h 55 min
